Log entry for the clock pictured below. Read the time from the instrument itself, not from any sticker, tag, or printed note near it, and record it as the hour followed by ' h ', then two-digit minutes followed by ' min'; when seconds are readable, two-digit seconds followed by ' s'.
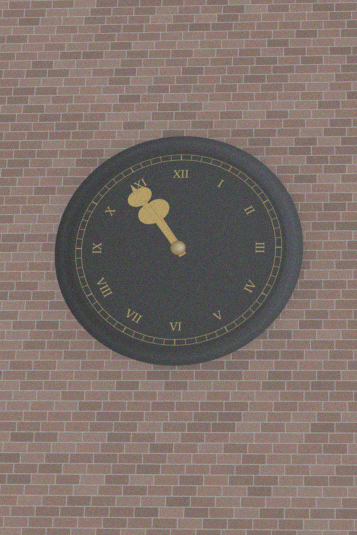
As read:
10 h 54 min
